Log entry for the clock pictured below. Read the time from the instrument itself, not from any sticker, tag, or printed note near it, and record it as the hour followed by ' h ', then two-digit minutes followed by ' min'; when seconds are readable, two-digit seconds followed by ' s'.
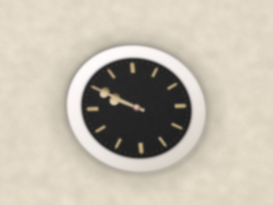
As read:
9 h 50 min
